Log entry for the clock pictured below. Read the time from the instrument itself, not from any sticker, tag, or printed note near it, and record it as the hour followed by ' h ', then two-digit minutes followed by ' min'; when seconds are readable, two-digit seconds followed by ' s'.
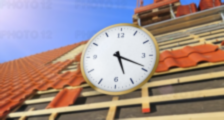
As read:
5 h 19 min
